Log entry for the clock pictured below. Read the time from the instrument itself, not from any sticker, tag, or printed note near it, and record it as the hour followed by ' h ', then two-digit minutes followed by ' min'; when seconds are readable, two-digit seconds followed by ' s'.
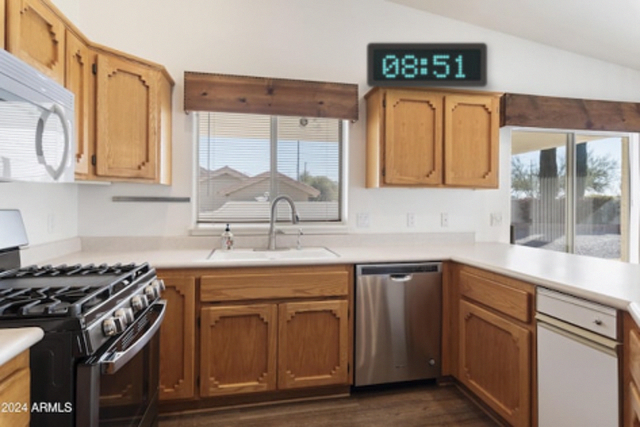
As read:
8 h 51 min
